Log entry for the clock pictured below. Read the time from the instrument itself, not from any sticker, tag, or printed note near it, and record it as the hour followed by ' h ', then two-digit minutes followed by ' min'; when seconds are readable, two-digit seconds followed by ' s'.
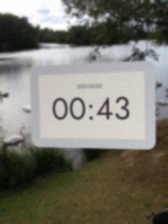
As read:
0 h 43 min
